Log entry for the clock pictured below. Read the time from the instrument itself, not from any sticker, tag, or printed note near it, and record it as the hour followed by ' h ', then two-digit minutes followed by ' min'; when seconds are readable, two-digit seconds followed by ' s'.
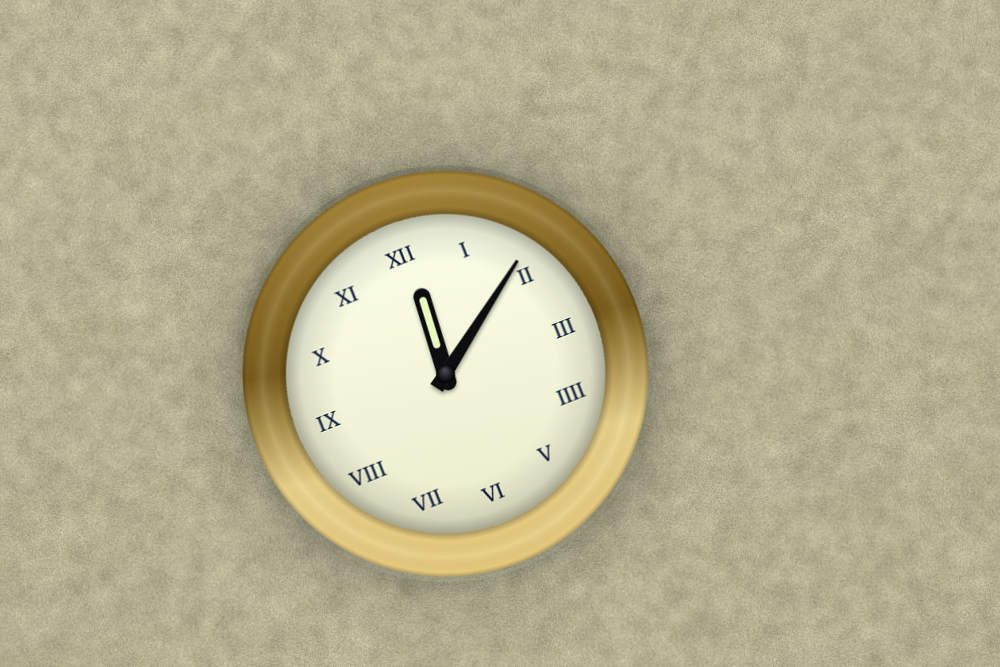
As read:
12 h 09 min
